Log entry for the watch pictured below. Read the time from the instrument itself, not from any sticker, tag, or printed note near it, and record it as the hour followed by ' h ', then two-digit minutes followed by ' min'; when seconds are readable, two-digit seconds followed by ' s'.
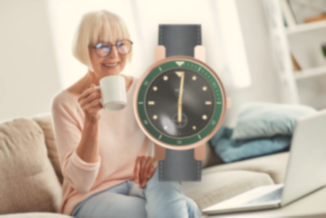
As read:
6 h 01 min
